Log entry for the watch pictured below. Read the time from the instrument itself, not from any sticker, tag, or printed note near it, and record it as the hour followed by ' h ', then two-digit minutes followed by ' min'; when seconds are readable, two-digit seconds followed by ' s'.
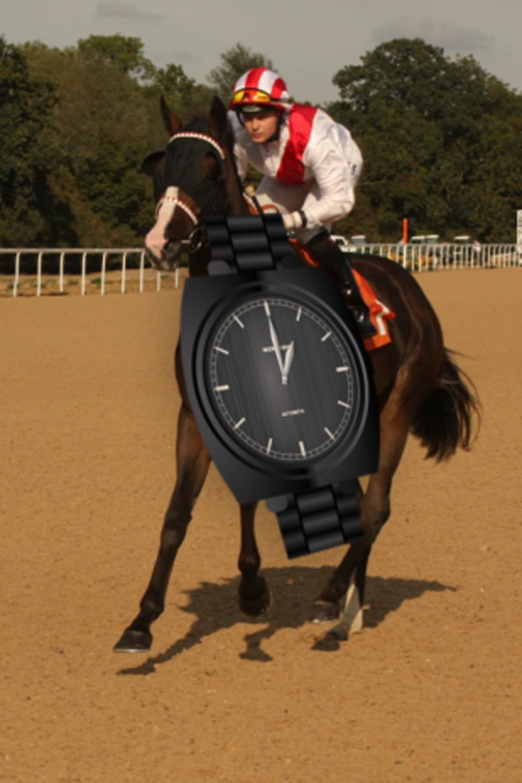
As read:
1 h 00 min
